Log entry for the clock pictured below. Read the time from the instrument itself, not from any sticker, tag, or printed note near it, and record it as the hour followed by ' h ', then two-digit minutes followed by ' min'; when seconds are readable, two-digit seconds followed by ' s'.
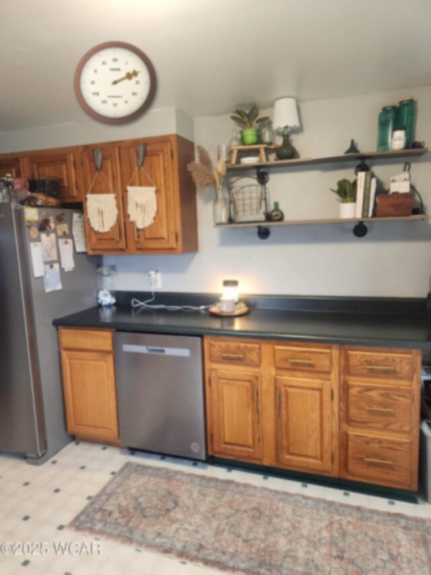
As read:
2 h 11 min
